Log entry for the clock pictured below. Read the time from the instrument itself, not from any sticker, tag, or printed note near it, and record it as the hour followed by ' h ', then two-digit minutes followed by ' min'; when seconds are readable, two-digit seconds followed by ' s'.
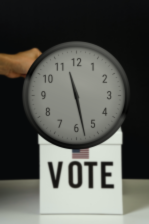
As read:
11 h 28 min
